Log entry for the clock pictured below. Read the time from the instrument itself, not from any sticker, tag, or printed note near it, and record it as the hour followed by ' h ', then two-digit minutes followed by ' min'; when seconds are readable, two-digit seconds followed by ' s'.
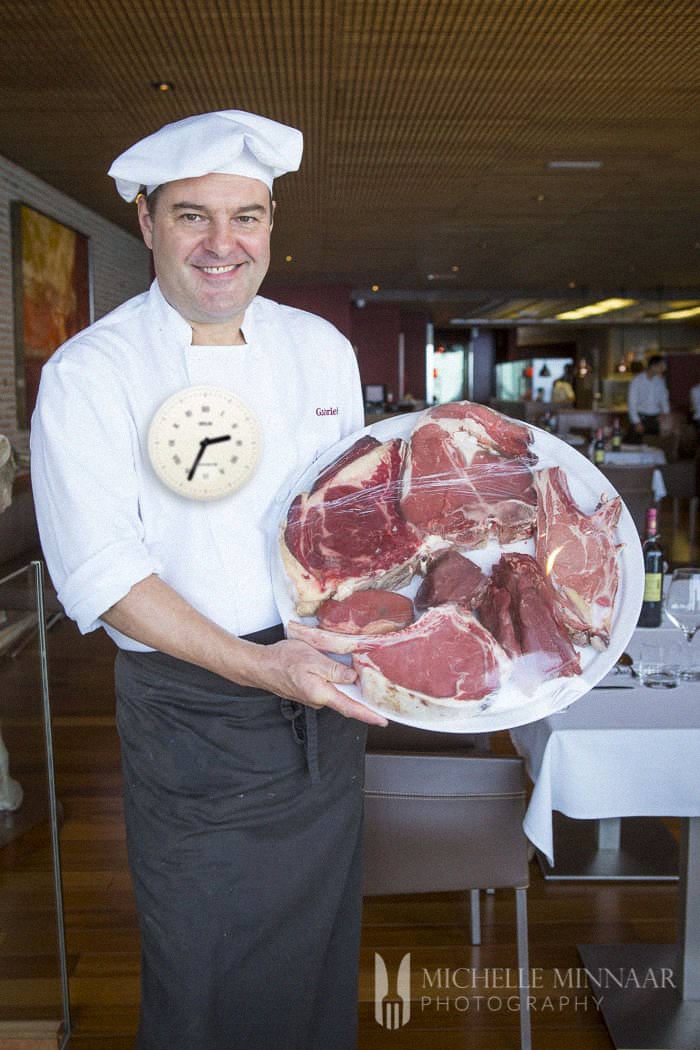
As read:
2 h 34 min
